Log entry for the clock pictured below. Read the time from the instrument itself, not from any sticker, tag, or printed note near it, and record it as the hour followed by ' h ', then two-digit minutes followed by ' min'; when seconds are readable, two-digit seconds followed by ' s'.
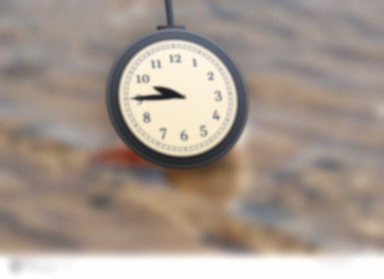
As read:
9 h 45 min
